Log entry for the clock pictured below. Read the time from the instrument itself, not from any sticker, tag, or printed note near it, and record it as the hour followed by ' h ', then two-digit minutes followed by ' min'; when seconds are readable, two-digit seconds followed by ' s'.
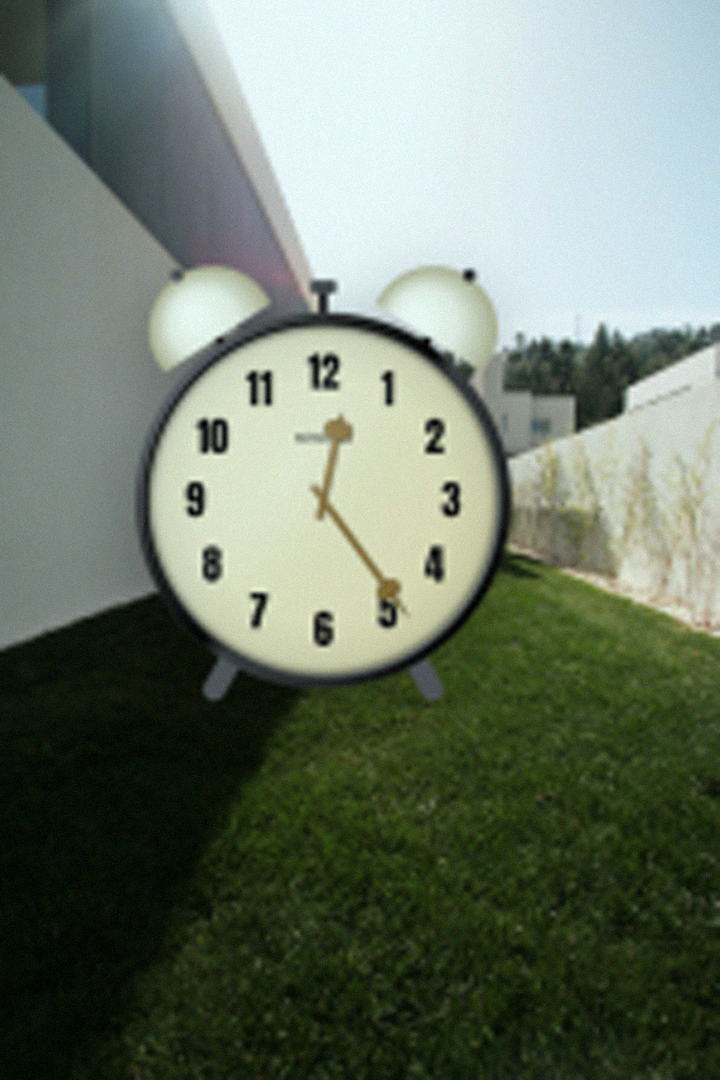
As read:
12 h 24 min
